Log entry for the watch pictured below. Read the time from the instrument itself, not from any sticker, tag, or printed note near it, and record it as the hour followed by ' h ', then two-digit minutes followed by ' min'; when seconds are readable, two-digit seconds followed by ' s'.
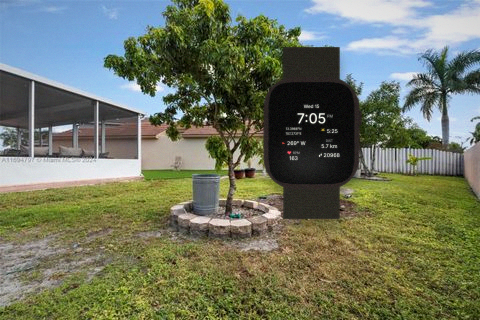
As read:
7 h 05 min
